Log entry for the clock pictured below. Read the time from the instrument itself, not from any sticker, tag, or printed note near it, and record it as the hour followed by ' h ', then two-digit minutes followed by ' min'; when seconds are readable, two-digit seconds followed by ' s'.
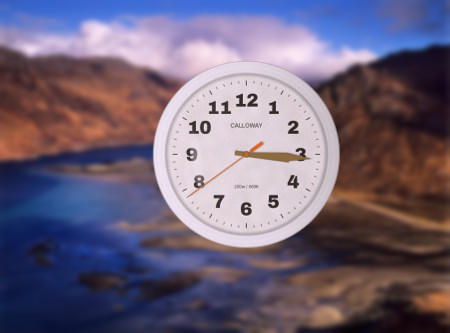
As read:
3 h 15 min 39 s
